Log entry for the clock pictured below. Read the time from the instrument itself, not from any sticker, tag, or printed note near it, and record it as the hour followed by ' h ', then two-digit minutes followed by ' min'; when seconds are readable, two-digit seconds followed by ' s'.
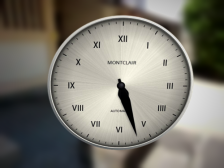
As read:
5 h 27 min
